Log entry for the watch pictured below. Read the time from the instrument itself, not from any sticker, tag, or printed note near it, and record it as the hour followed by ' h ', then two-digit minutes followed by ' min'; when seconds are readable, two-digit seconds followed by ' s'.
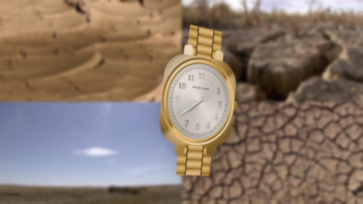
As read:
7 h 39 min
